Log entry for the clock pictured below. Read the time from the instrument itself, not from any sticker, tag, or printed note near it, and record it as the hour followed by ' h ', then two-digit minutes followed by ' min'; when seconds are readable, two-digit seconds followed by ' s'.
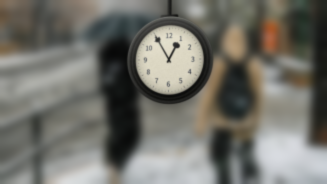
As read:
12 h 55 min
